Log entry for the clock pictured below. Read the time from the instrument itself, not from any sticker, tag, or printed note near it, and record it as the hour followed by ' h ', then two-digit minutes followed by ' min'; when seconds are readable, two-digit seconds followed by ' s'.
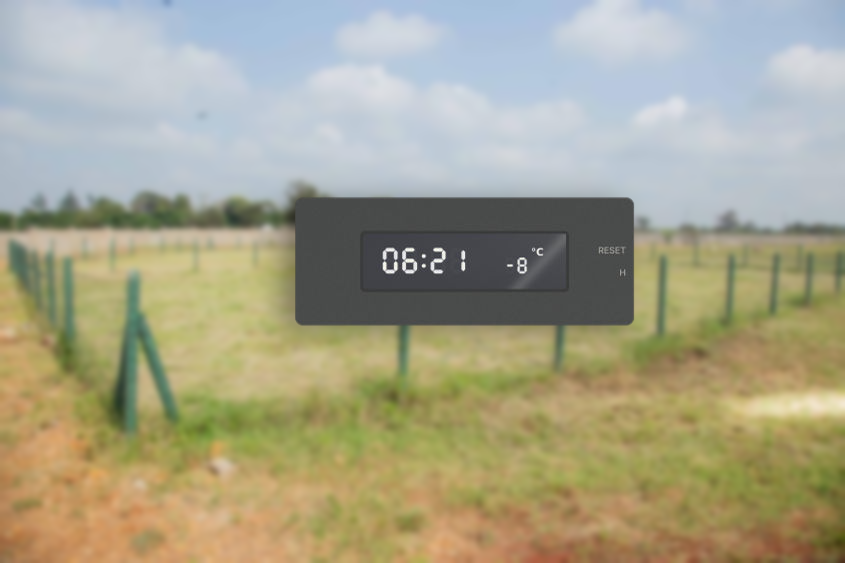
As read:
6 h 21 min
